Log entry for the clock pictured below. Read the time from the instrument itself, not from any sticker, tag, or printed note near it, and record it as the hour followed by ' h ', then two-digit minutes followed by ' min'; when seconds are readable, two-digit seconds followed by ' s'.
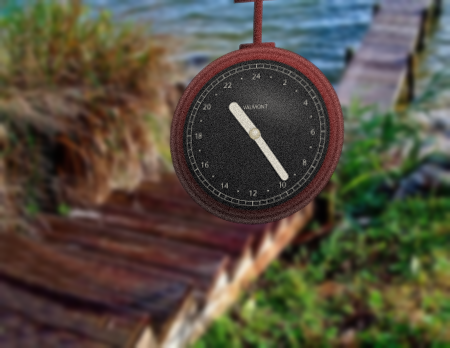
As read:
21 h 24 min
